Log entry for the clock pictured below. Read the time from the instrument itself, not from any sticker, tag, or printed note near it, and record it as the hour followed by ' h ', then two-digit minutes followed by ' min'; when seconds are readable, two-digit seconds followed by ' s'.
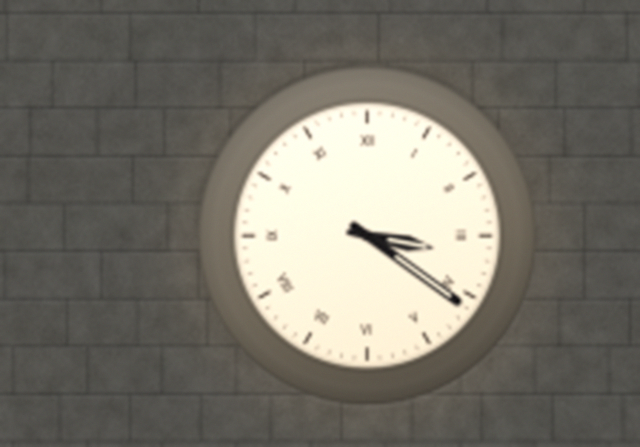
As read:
3 h 21 min
